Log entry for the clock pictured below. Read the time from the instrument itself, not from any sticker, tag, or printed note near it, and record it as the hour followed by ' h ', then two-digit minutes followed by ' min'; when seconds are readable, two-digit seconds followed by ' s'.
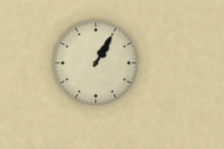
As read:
1 h 05 min
